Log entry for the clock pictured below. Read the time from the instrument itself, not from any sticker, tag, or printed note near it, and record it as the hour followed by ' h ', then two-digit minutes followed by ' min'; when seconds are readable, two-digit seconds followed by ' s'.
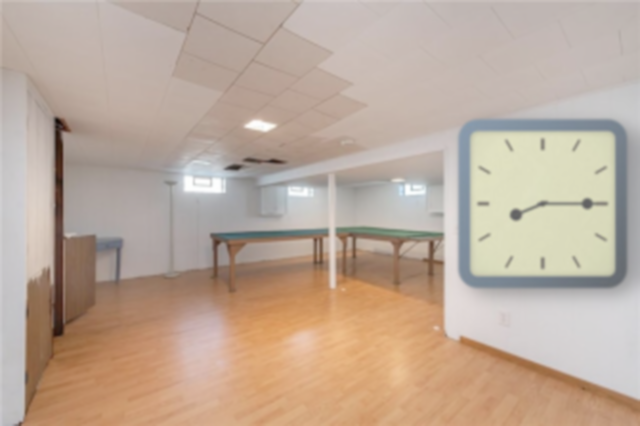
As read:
8 h 15 min
